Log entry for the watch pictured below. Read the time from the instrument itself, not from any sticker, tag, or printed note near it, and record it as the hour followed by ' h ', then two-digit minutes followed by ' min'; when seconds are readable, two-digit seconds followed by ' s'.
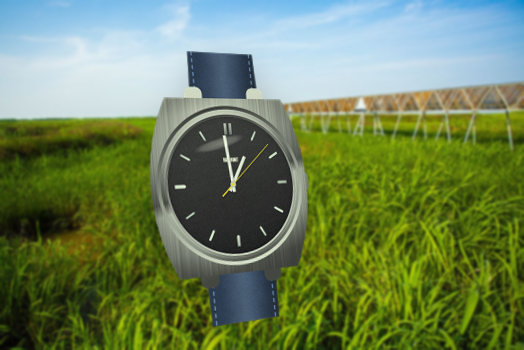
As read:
12 h 59 min 08 s
